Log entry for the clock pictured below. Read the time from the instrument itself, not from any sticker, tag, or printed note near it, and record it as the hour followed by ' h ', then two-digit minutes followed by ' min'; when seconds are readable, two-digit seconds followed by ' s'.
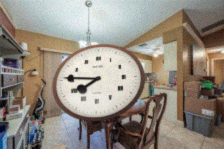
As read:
7 h 46 min
